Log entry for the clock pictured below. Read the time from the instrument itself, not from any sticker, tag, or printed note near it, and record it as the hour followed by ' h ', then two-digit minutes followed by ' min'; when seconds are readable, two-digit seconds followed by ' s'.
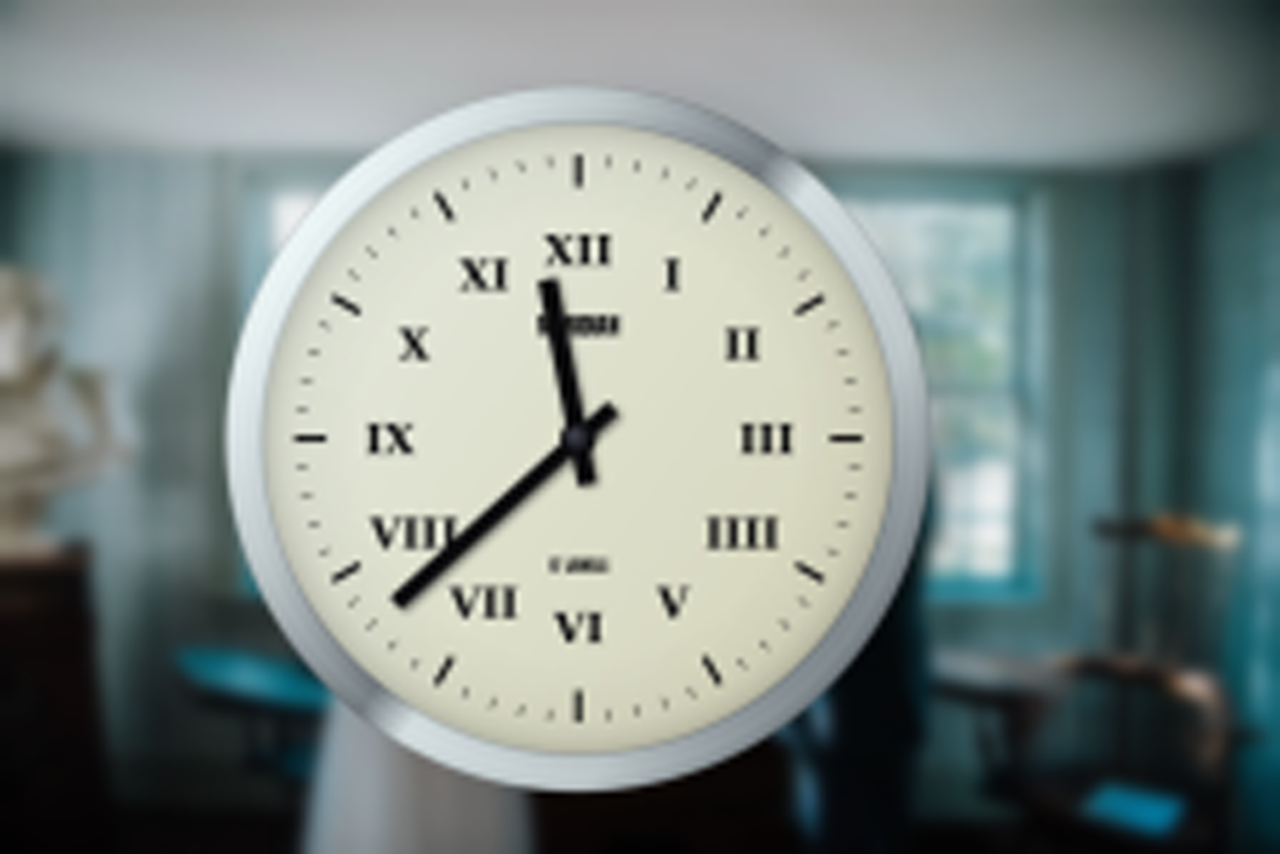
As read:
11 h 38 min
